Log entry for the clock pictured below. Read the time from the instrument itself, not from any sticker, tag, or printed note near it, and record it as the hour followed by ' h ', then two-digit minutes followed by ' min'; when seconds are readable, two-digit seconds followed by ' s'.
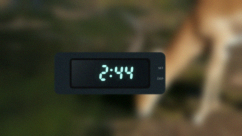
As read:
2 h 44 min
